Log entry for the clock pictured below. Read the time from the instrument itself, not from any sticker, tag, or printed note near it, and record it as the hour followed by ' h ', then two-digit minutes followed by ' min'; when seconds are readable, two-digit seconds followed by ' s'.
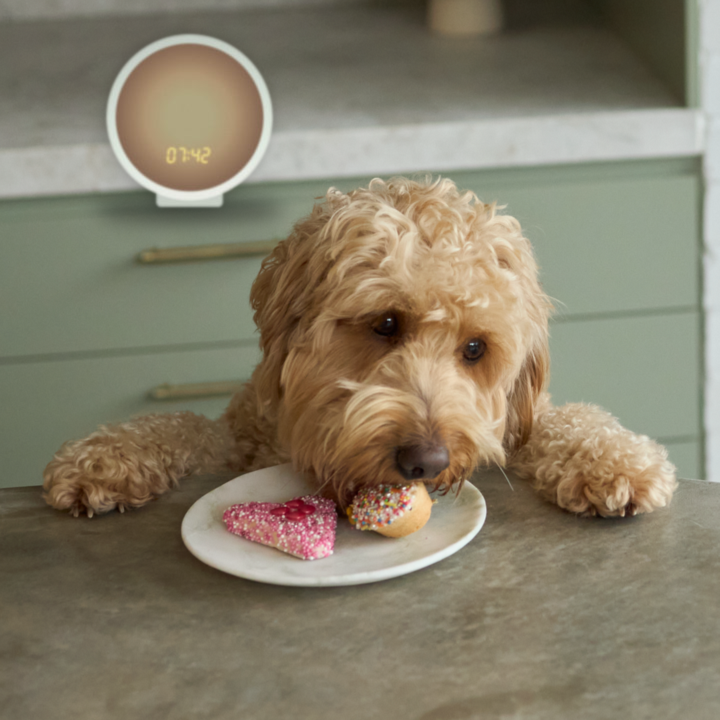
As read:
7 h 42 min
